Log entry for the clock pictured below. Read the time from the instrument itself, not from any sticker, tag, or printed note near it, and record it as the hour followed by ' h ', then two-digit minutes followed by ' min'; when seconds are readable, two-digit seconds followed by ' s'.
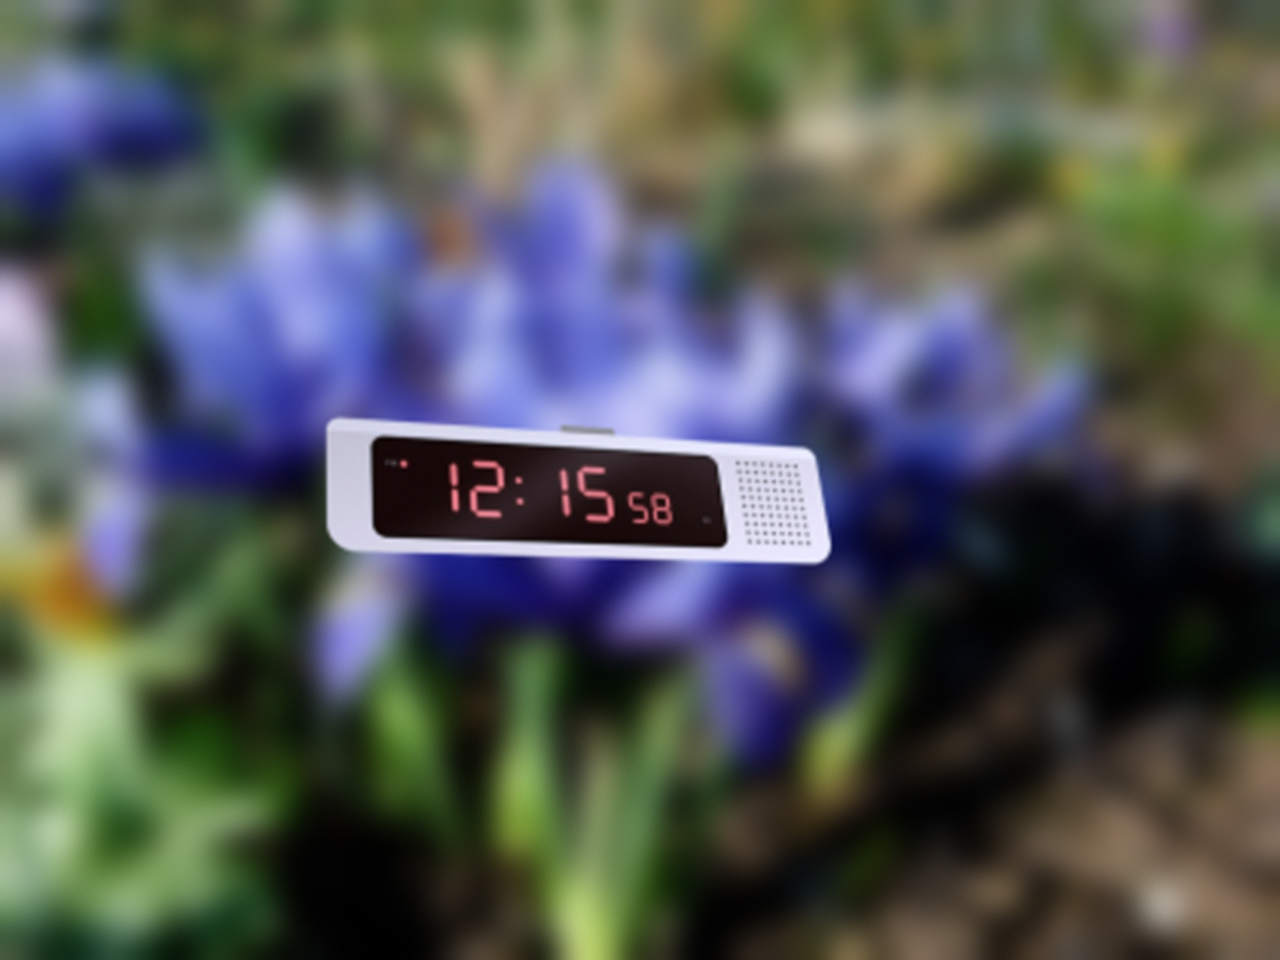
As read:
12 h 15 min 58 s
